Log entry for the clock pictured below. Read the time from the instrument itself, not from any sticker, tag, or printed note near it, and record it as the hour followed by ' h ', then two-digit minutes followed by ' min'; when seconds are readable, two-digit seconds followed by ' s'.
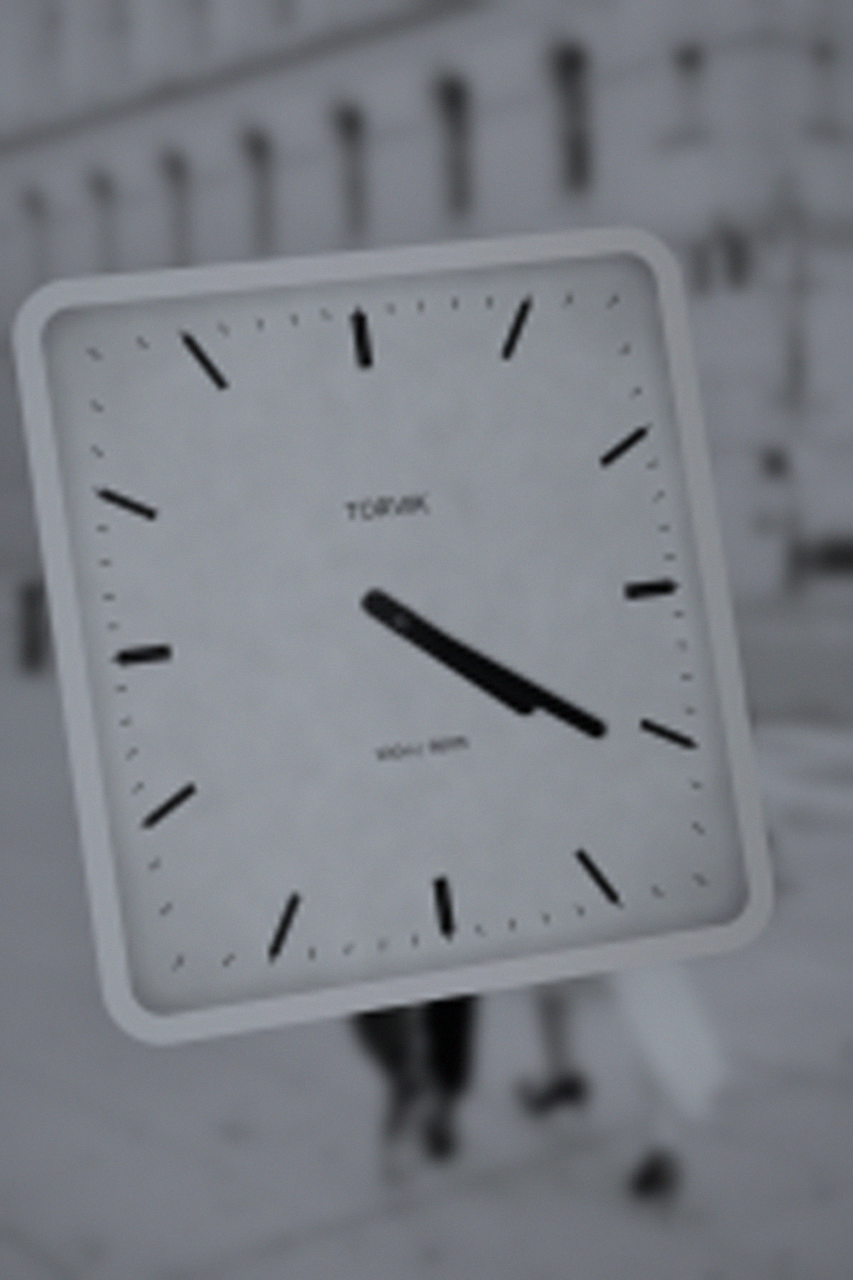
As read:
4 h 21 min
